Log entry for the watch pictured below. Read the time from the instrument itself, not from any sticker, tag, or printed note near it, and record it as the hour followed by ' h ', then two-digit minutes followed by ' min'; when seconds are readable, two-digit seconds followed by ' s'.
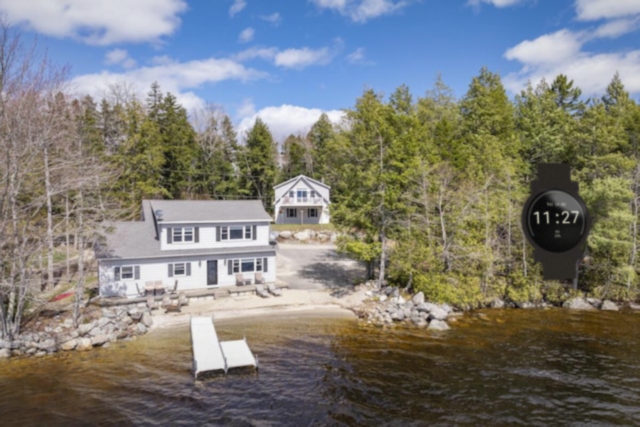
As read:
11 h 27 min
